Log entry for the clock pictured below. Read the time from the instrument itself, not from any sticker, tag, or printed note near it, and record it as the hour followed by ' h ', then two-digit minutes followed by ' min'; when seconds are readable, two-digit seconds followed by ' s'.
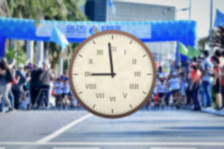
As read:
8 h 59 min
